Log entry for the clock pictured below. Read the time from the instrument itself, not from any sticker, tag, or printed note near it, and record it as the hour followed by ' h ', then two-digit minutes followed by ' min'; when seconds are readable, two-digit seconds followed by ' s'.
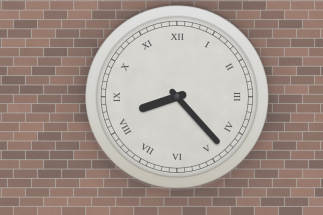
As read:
8 h 23 min
